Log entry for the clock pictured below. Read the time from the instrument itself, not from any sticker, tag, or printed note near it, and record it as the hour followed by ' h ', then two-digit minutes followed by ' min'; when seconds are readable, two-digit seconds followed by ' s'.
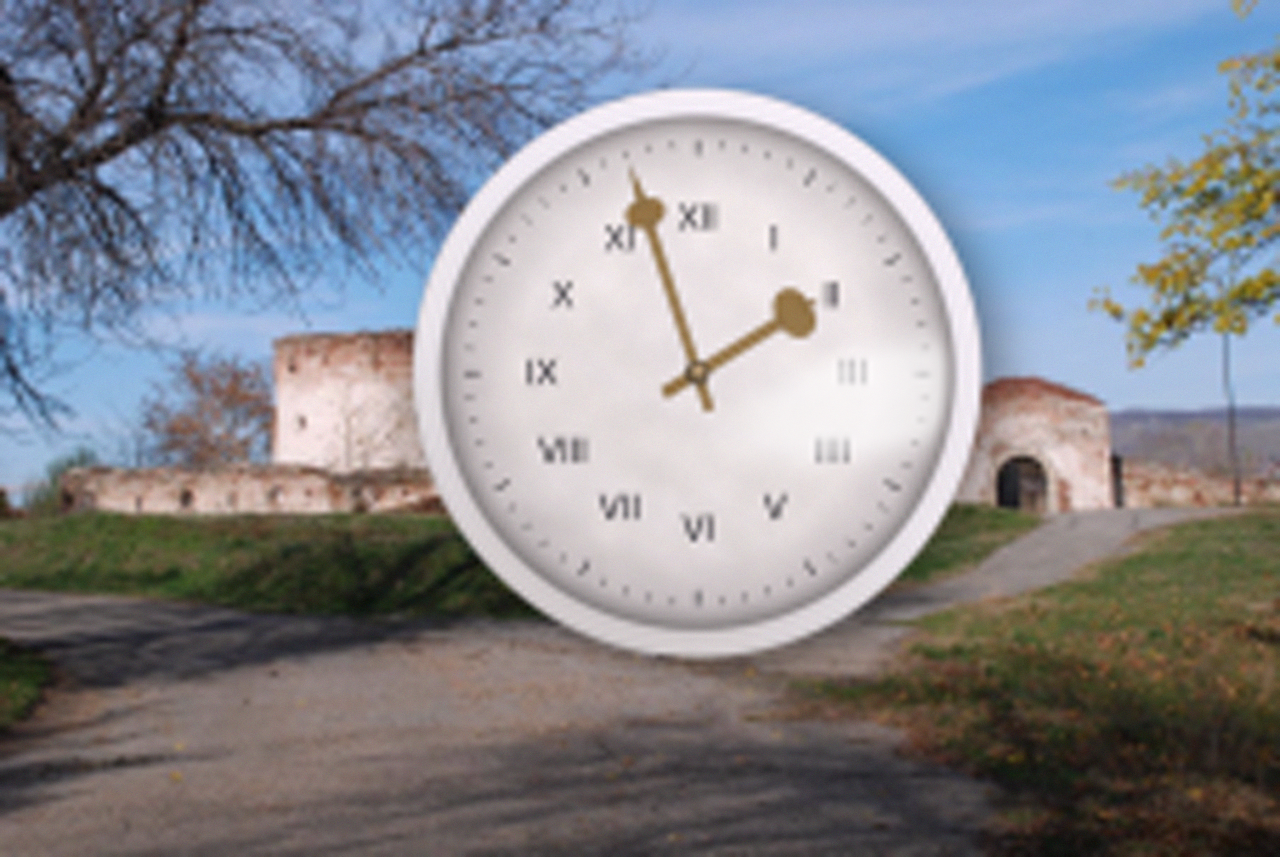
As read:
1 h 57 min
